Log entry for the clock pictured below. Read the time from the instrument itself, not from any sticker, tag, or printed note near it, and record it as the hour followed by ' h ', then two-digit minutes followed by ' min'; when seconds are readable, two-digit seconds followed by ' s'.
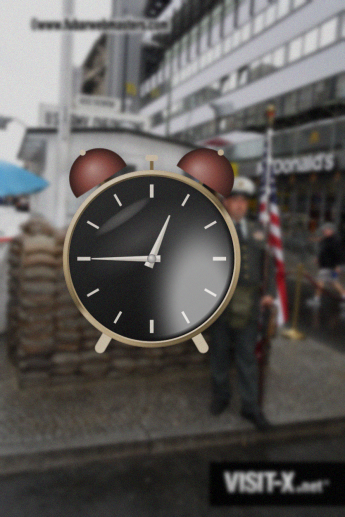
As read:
12 h 45 min
